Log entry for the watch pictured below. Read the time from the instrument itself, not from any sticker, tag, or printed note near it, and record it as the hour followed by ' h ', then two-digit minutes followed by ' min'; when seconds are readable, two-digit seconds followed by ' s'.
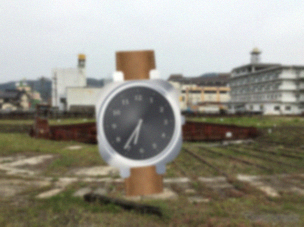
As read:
6 h 36 min
